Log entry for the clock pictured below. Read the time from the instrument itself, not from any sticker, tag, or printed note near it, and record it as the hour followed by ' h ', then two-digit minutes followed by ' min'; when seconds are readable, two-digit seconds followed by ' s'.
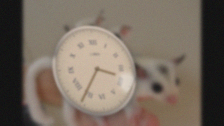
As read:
3 h 36 min
